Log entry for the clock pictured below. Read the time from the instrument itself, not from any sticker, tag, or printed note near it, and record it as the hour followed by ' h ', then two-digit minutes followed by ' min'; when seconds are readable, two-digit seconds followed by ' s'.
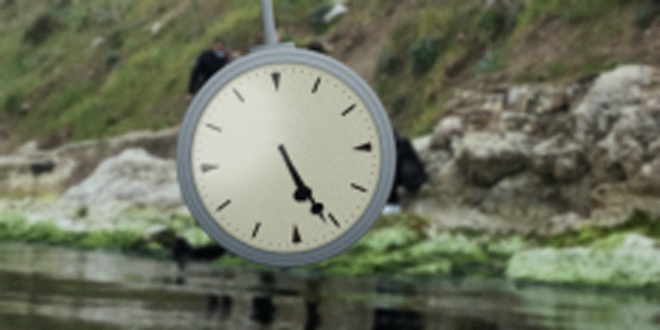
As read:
5 h 26 min
